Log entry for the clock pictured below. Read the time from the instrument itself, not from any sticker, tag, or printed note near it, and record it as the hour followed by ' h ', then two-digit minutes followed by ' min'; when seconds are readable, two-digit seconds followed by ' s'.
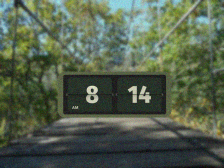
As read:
8 h 14 min
